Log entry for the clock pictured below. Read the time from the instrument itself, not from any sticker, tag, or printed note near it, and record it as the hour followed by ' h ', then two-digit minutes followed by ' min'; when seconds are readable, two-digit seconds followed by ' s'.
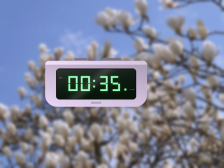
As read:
0 h 35 min
